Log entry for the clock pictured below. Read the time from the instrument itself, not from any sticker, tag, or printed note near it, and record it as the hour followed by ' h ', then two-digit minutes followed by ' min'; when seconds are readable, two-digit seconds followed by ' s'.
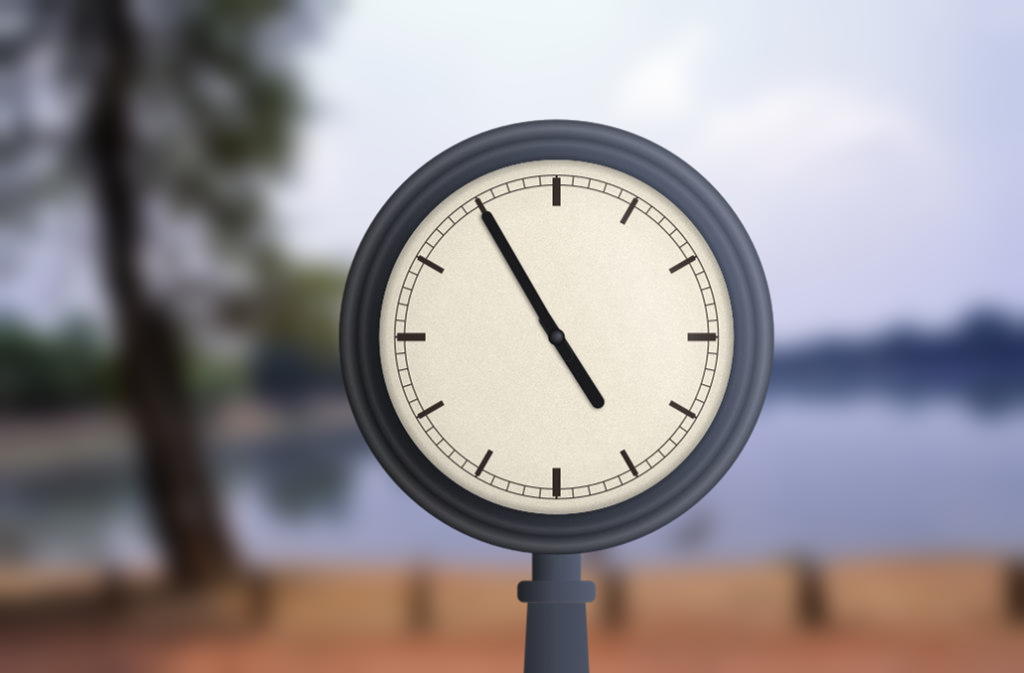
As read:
4 h 55 min
